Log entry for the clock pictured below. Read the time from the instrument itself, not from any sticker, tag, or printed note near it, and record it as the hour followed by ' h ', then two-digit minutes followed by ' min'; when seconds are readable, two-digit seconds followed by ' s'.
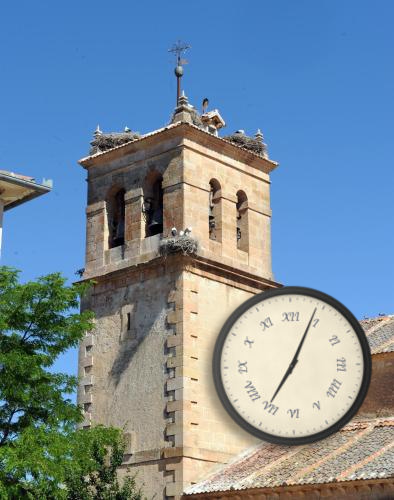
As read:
7 h 04 min
